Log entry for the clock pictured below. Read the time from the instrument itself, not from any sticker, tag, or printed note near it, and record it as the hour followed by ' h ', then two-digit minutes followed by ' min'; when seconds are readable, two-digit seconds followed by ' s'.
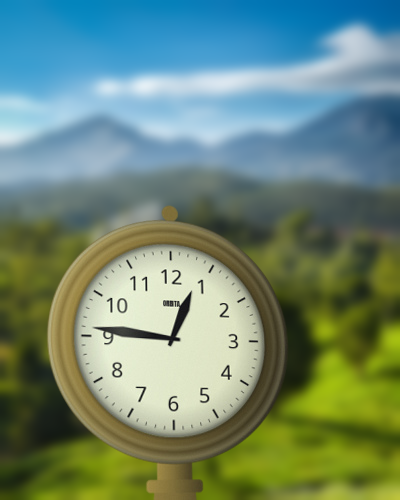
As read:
12 h 46 min
